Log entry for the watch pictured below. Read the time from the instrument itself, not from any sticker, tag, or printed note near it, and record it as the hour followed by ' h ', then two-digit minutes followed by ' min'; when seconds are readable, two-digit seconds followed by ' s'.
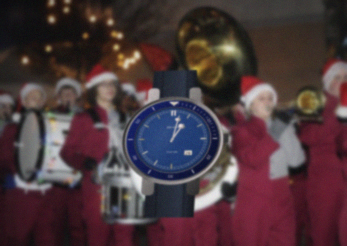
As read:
1 h 02 min
